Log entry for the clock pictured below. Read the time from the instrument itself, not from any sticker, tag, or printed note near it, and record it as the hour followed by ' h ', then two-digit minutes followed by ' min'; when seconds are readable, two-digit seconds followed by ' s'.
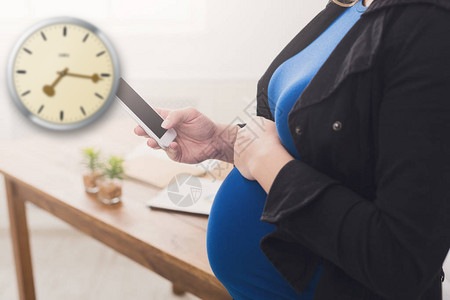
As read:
7 h 16 min
